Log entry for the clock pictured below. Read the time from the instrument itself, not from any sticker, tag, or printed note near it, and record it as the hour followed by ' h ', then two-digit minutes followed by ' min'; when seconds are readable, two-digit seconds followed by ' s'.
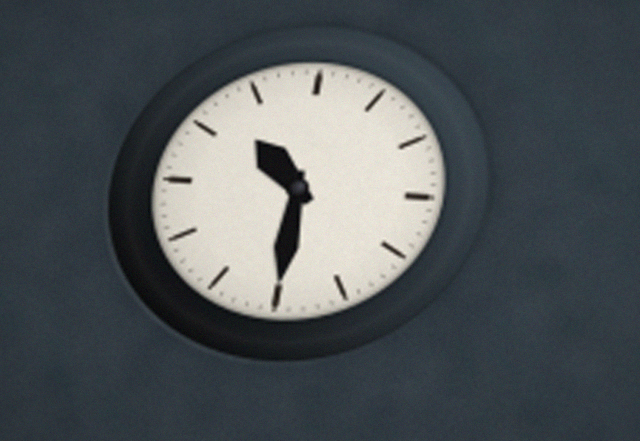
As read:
10 h 30 min
